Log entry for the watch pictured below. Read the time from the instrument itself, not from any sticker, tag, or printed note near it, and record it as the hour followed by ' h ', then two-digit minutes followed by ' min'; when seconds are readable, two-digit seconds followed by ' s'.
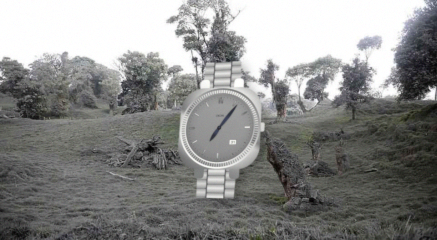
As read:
7 h 06 min
